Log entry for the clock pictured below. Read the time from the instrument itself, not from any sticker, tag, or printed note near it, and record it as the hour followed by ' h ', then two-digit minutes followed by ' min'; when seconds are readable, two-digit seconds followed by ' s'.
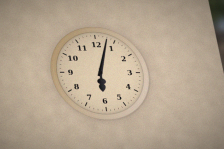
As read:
6 h 03 min
